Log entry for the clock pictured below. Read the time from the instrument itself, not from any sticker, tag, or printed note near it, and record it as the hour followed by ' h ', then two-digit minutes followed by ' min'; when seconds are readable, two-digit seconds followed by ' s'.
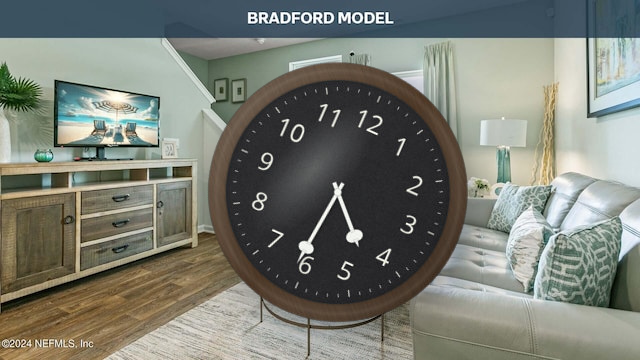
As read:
4 h 31 min
